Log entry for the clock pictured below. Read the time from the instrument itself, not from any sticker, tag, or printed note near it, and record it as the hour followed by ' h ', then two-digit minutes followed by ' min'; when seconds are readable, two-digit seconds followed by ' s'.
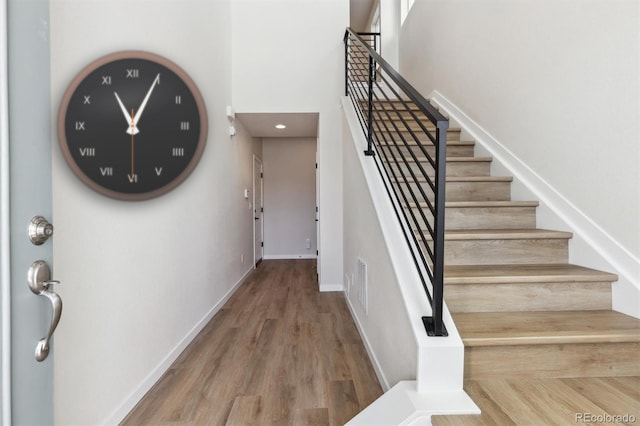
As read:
11 h 04 min 30 s
